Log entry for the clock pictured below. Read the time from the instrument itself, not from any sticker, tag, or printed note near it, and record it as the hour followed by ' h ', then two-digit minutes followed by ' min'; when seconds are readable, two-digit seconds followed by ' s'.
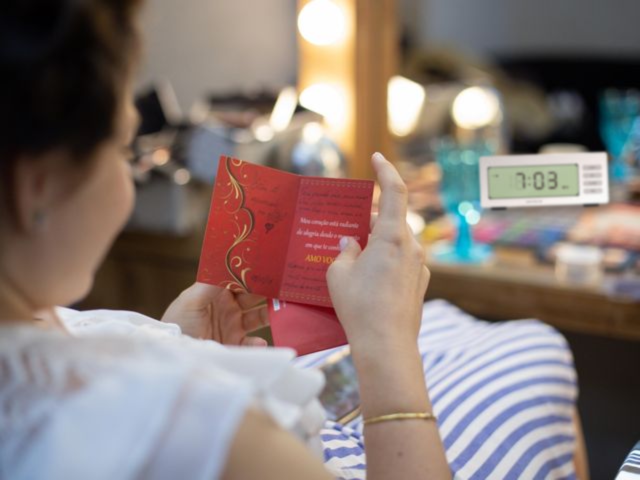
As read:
7 h 03 min
